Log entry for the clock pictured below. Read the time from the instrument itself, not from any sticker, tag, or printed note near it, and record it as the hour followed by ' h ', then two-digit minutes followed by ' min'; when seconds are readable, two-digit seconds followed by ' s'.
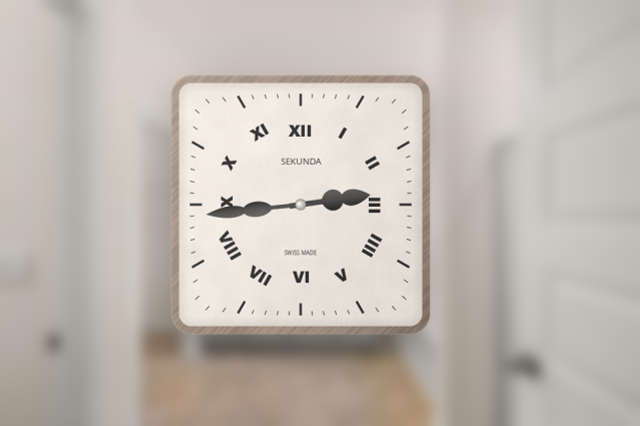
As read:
2 h 44 min
